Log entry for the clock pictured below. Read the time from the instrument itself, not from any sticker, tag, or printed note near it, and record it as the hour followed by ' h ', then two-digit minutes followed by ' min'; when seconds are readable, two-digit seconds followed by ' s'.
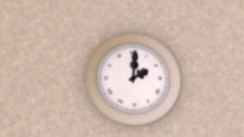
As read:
2 h 01 min
